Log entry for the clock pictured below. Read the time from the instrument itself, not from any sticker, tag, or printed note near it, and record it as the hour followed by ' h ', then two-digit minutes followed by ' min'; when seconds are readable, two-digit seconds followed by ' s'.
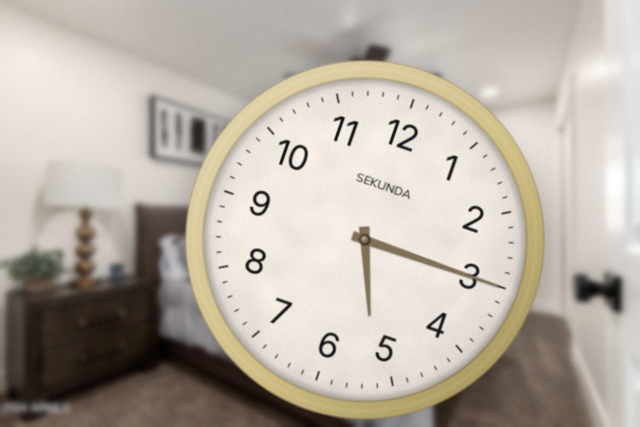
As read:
5 h 15 min
